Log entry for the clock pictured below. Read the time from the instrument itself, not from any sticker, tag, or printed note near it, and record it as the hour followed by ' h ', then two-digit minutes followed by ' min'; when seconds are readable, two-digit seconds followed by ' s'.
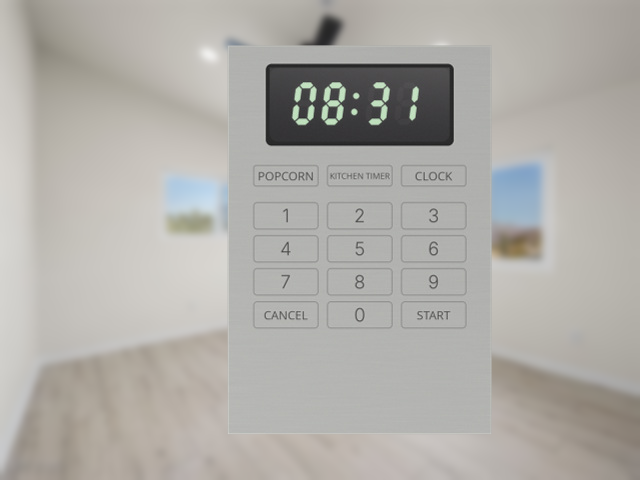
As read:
8 h 31 min
